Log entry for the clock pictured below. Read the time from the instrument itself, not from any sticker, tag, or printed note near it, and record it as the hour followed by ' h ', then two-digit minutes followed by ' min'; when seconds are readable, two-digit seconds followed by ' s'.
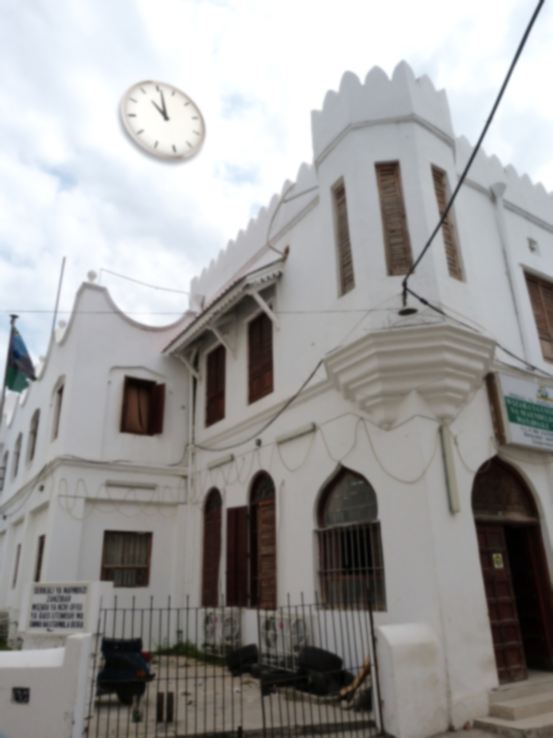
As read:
11 h 01 min
